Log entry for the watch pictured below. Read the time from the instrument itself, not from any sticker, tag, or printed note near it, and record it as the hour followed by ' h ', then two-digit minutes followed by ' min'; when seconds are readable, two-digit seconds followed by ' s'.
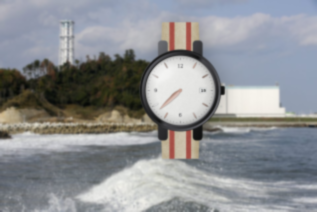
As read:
7 h 38 min
